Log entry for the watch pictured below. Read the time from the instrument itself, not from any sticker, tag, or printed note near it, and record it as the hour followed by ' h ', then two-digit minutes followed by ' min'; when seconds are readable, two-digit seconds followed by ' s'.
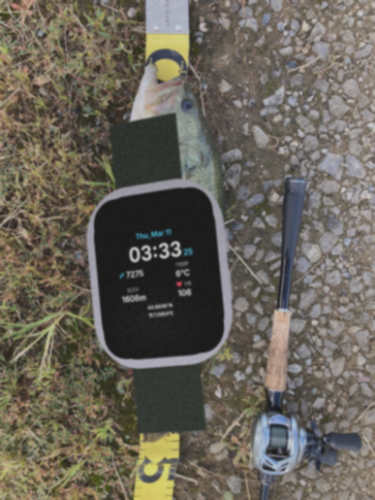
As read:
3 h 33 min
